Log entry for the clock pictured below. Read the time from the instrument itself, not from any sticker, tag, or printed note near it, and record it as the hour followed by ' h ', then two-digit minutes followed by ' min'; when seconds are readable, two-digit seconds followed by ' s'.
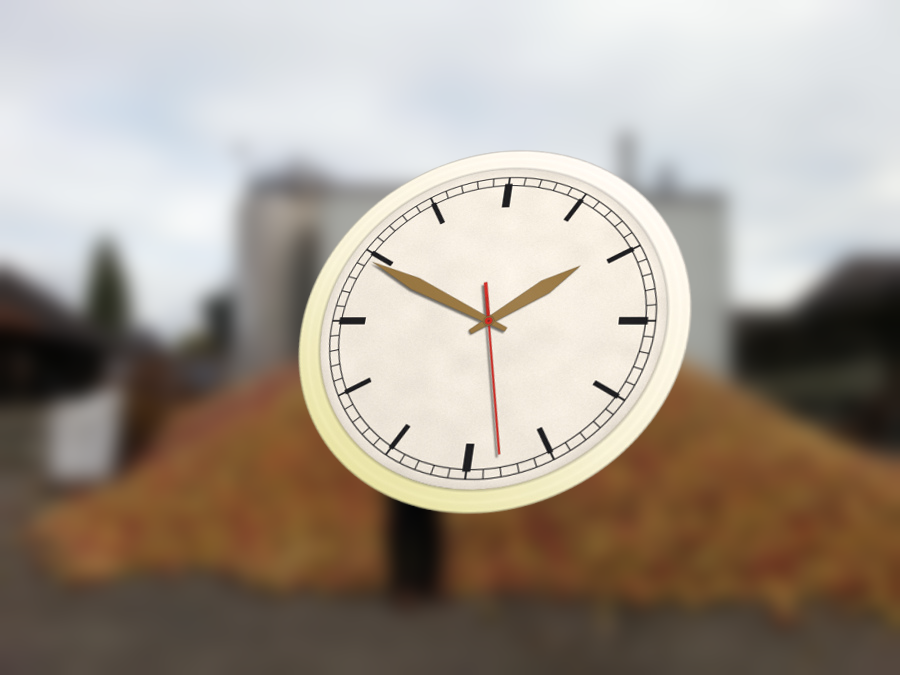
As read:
1 h 49 min 28 s
